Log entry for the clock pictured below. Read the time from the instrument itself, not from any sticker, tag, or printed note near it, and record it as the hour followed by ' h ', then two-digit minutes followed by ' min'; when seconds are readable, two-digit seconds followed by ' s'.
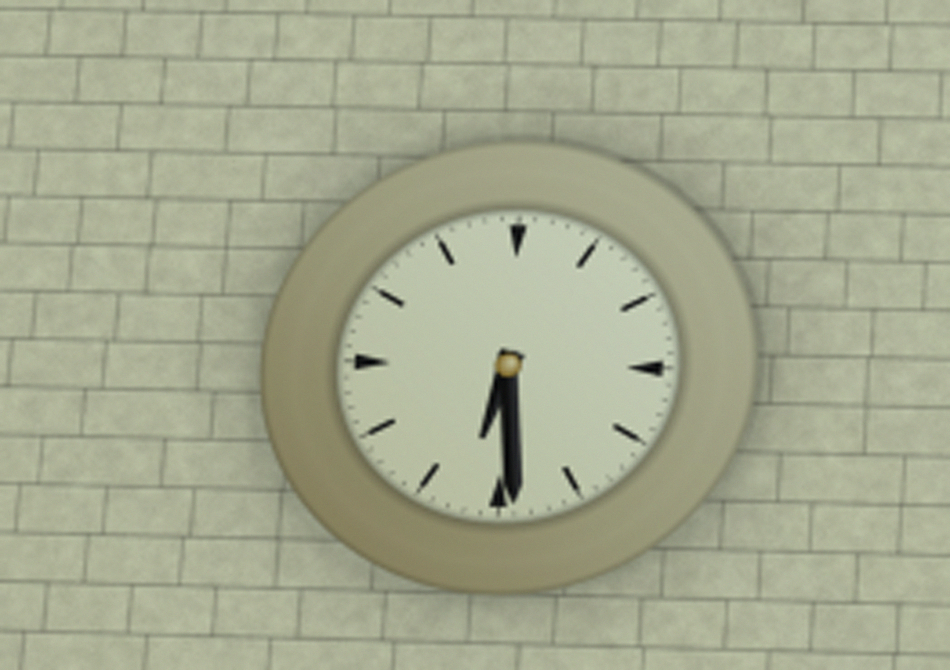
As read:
6 h 29 min
